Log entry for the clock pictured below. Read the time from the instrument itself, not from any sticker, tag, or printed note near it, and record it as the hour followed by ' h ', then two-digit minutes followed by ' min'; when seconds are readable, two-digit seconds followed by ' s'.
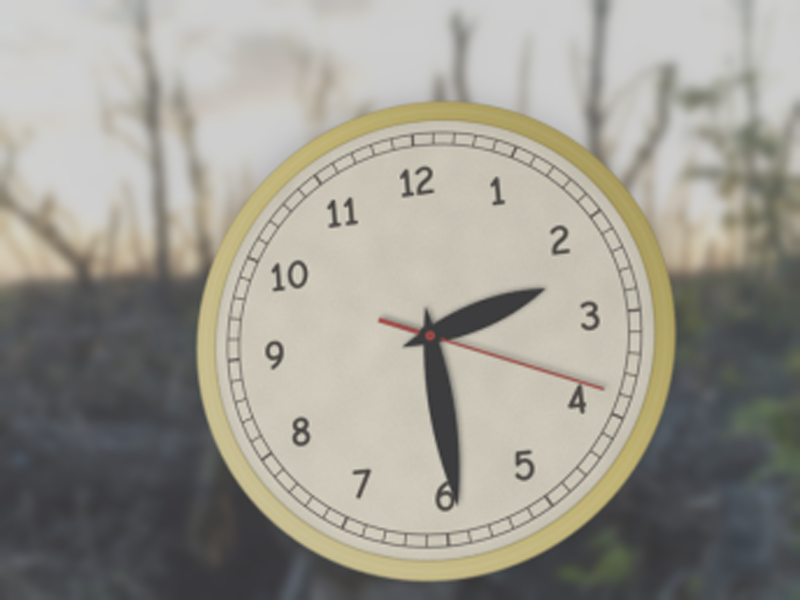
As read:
2 h 29 min 19 s
